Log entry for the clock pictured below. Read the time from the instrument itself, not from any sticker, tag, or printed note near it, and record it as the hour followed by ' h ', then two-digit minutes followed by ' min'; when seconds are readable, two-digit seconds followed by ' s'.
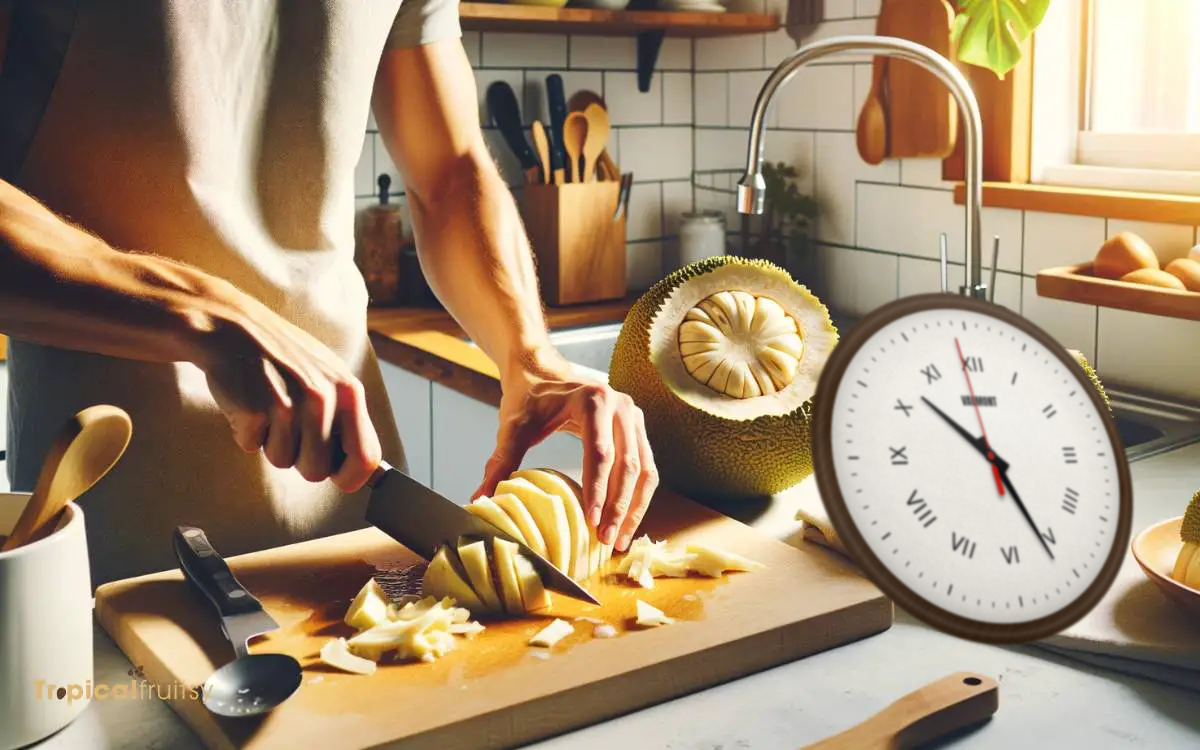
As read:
10 h 25 min 59 s
